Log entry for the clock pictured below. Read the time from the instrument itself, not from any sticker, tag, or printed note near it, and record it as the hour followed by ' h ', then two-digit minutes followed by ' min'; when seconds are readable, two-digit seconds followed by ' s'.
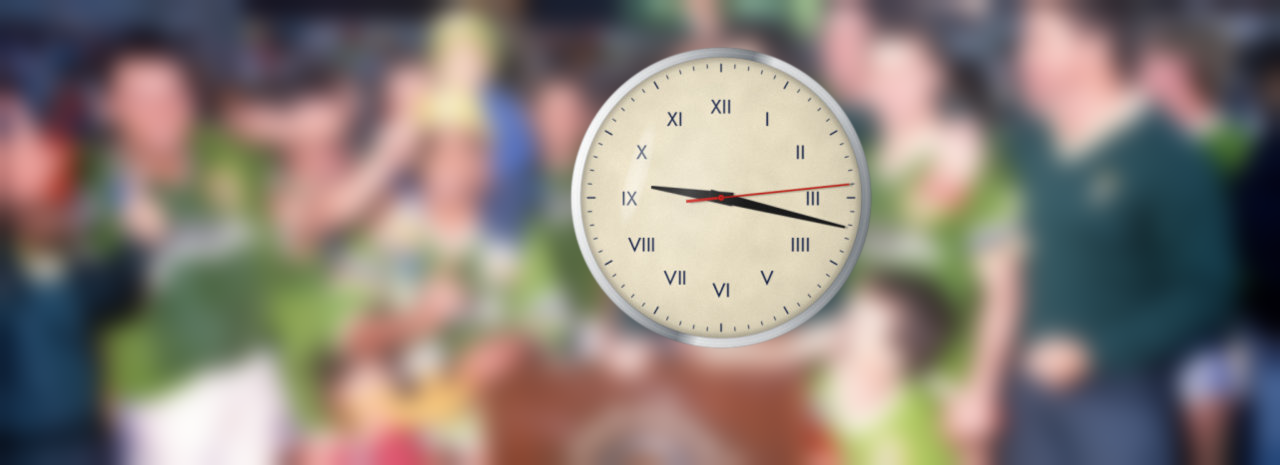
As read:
9 h 17 min 14 s
